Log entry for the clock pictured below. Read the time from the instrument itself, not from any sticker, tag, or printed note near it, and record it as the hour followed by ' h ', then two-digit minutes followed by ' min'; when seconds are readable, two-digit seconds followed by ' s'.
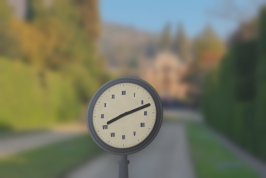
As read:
8 h 12 min
